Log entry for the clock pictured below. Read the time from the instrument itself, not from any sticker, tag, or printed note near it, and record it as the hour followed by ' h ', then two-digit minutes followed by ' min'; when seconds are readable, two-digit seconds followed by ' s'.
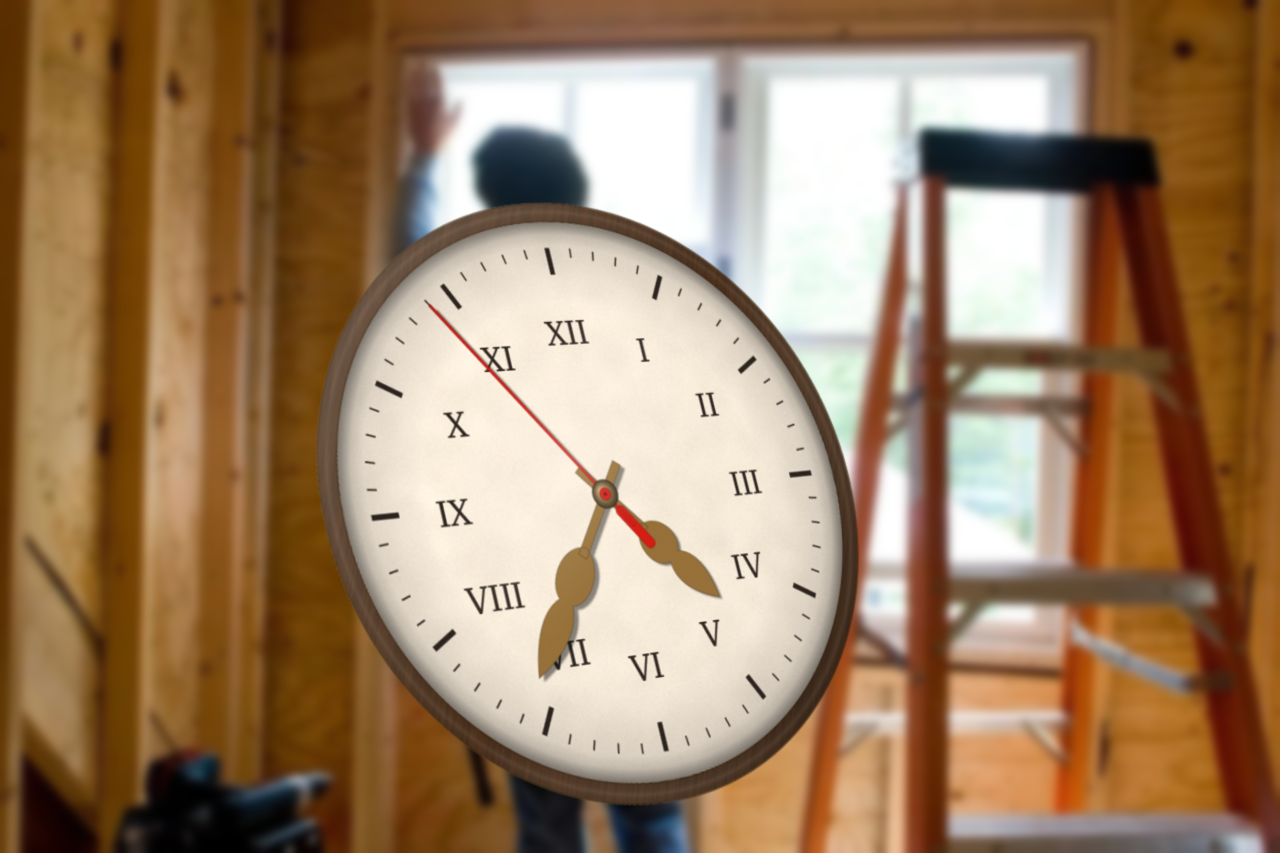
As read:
4 h 35 min 54 s
